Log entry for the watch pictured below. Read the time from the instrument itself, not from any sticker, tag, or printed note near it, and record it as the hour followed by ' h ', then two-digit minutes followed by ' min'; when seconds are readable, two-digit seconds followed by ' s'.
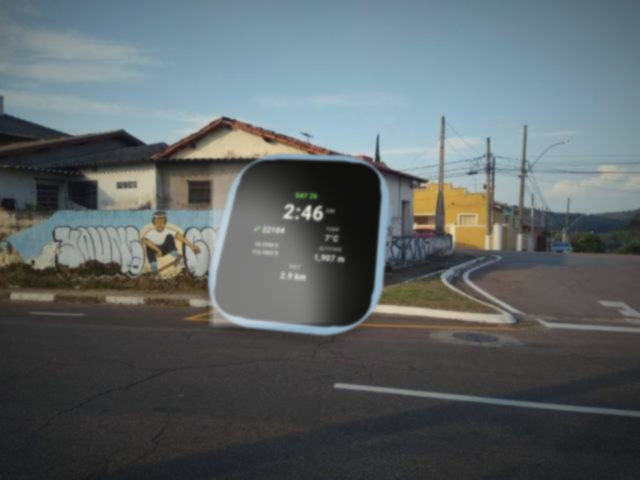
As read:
2 h 46 min
